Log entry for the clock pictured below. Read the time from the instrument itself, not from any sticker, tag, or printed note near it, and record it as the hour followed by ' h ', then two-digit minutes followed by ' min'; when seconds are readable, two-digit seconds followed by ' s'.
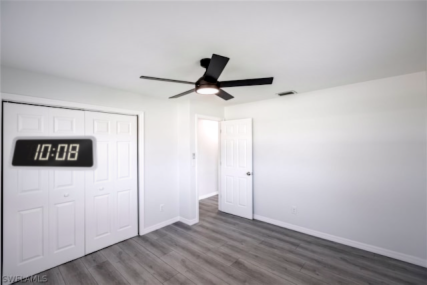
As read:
10 h 08 min
